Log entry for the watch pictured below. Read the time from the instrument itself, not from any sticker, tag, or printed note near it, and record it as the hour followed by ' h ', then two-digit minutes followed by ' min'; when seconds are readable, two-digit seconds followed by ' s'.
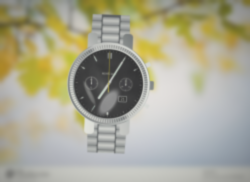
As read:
7 h 05 min
